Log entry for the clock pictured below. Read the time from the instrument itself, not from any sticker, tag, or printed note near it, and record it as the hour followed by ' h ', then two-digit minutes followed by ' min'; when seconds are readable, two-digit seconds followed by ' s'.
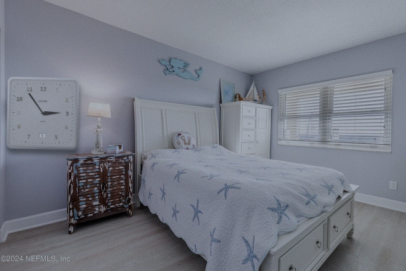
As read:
2 h 54 min
